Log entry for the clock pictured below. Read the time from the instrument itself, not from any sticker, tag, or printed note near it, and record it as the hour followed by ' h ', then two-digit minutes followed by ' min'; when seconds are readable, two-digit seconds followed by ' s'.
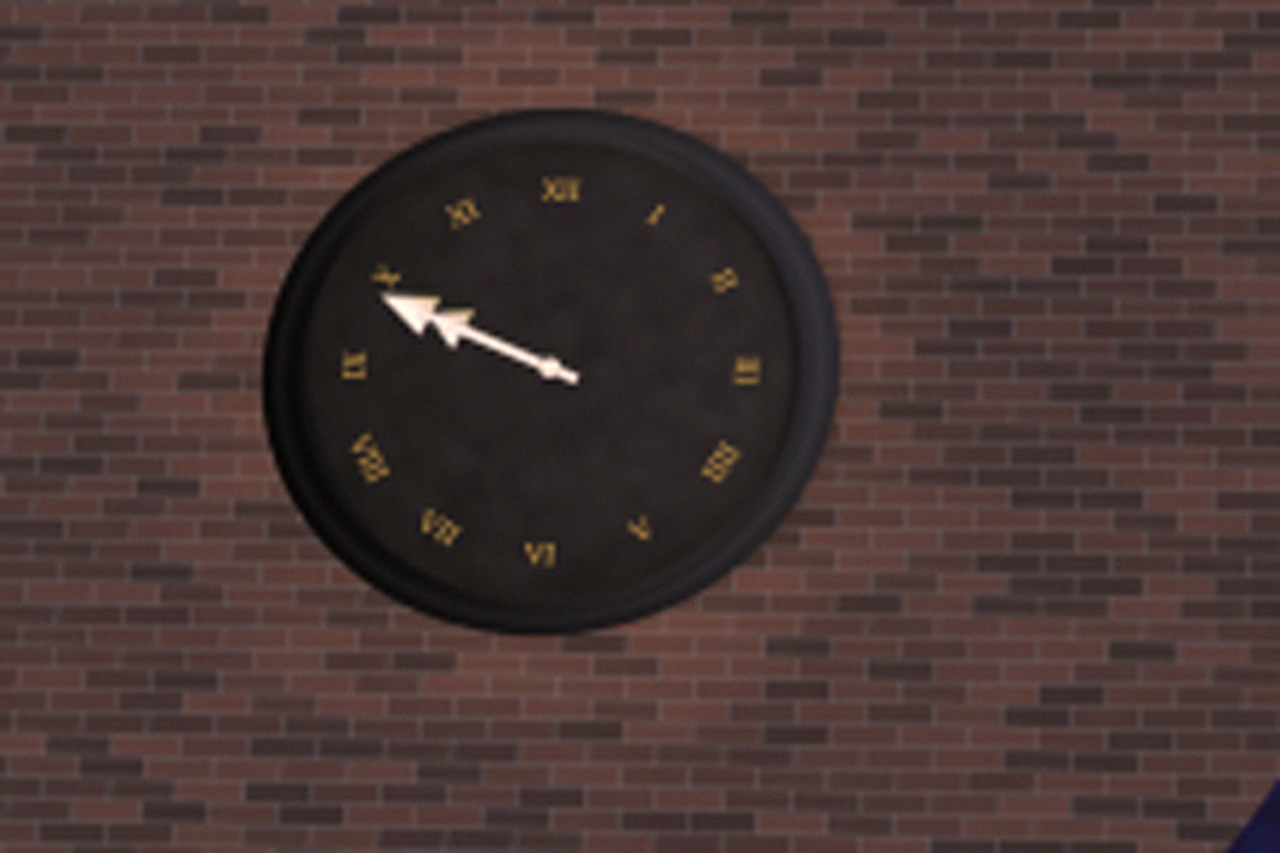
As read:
9 h 49 min
